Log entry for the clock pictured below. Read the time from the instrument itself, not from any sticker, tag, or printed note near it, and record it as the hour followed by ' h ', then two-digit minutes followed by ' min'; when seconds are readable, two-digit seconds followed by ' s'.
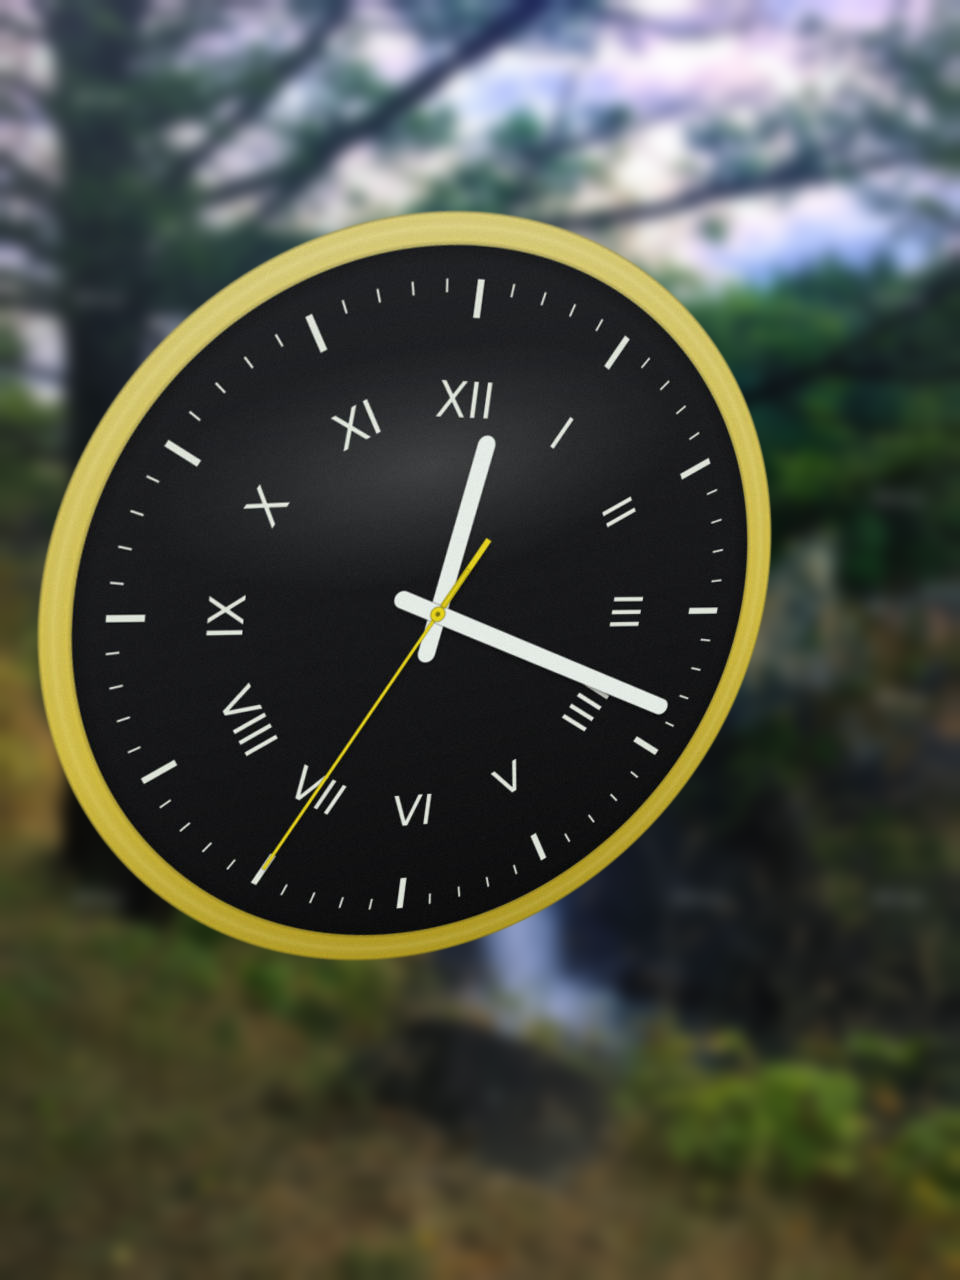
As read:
12 h 18 min 35 s
